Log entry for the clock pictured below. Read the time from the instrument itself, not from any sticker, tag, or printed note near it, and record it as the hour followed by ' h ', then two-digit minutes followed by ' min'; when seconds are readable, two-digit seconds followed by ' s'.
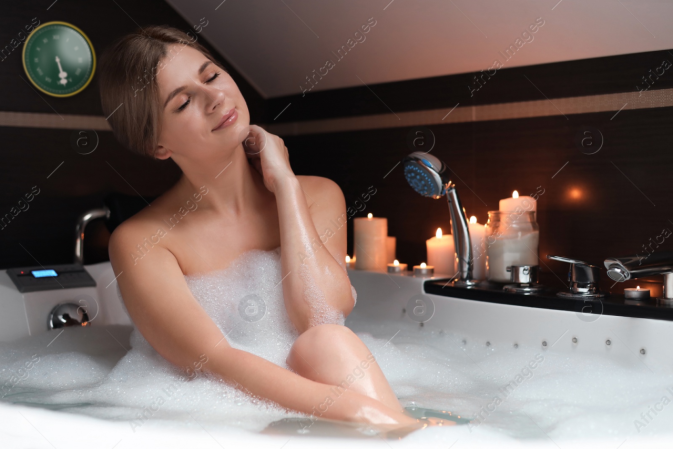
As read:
5 h 28 min
